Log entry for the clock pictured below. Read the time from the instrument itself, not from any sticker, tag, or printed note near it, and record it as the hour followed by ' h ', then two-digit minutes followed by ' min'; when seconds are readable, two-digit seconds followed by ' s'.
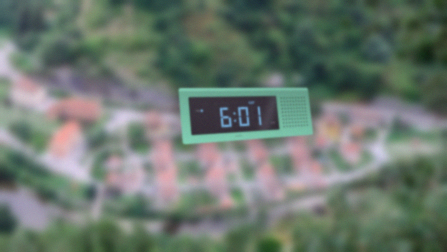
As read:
6 h 01 min
